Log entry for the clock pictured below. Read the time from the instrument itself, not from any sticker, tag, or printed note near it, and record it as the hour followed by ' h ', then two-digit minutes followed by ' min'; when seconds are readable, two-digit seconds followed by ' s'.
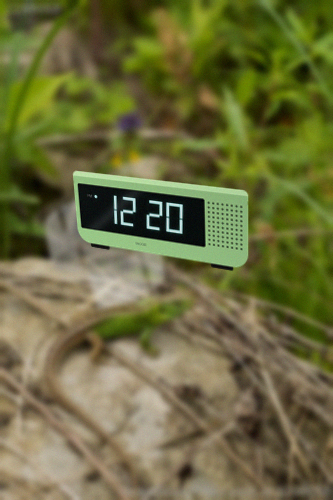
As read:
12 h 20 min
